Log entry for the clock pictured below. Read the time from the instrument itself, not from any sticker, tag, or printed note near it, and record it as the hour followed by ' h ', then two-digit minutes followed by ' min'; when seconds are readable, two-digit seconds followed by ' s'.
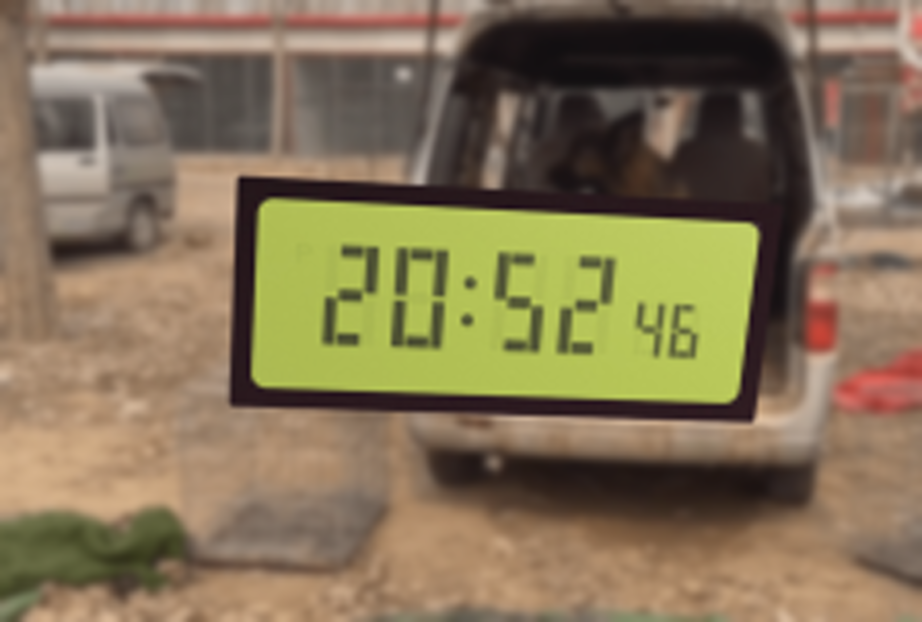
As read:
20 h 52 min 46 s
